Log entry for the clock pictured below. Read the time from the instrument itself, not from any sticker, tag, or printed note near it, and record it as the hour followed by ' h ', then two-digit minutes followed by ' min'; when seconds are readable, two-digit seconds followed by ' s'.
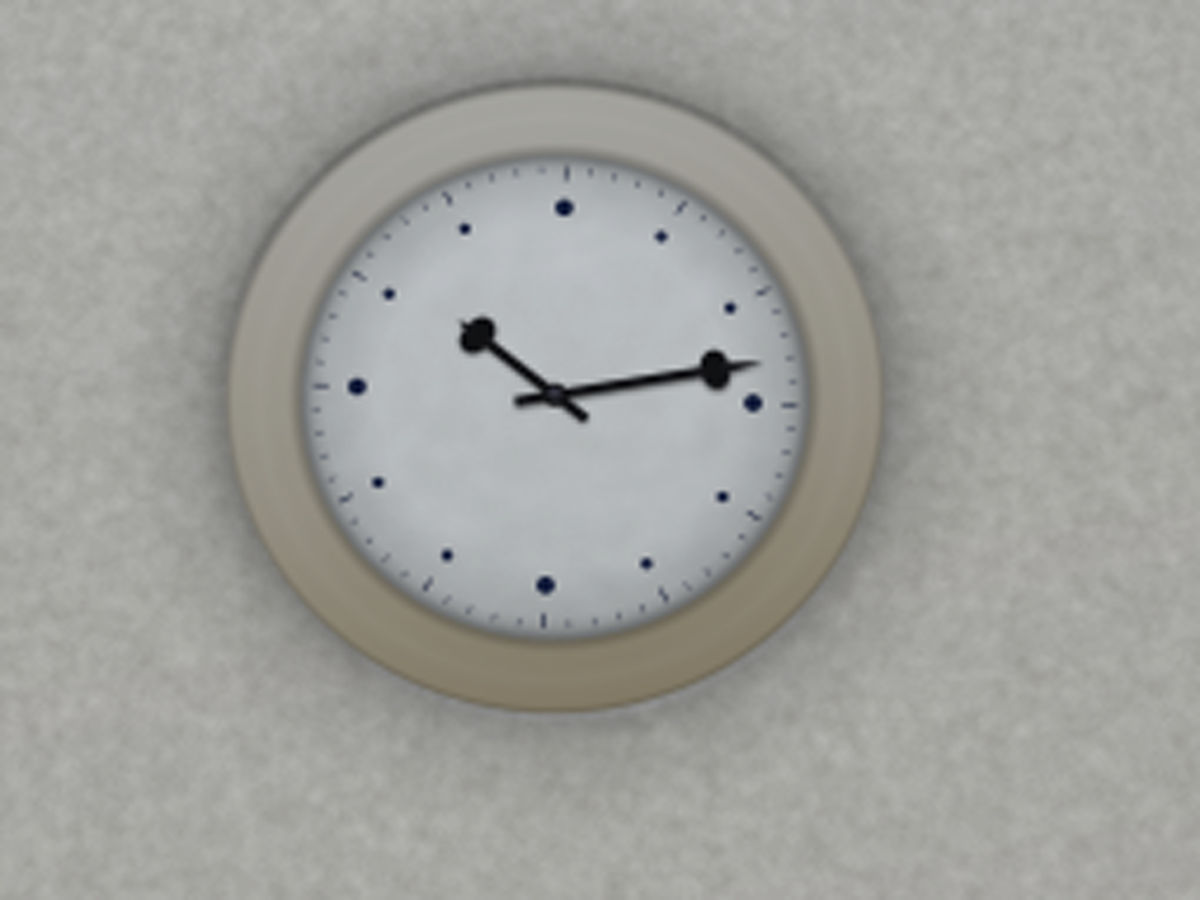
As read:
10 h 13 min
